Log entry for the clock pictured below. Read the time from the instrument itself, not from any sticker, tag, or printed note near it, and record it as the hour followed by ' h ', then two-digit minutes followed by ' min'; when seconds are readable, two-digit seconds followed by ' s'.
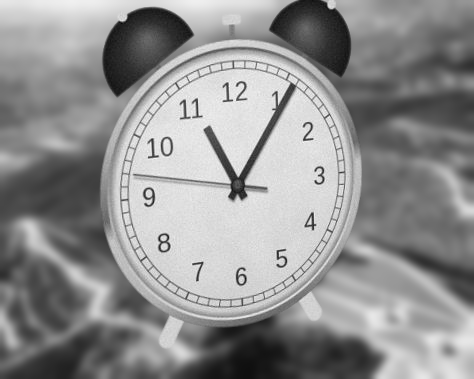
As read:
11 h 05 min 47 s
